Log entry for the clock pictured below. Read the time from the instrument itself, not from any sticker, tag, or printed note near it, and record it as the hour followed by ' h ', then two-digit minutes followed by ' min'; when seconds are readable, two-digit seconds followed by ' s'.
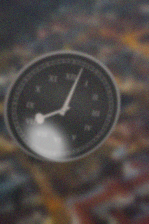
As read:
8 h 02 min
